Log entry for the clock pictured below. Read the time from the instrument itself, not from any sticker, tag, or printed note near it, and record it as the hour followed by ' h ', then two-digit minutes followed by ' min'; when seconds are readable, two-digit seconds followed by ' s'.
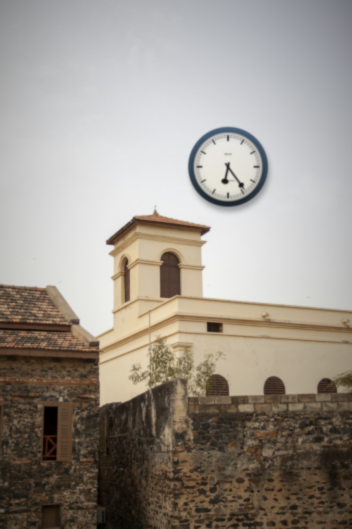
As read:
6 h 24 min
